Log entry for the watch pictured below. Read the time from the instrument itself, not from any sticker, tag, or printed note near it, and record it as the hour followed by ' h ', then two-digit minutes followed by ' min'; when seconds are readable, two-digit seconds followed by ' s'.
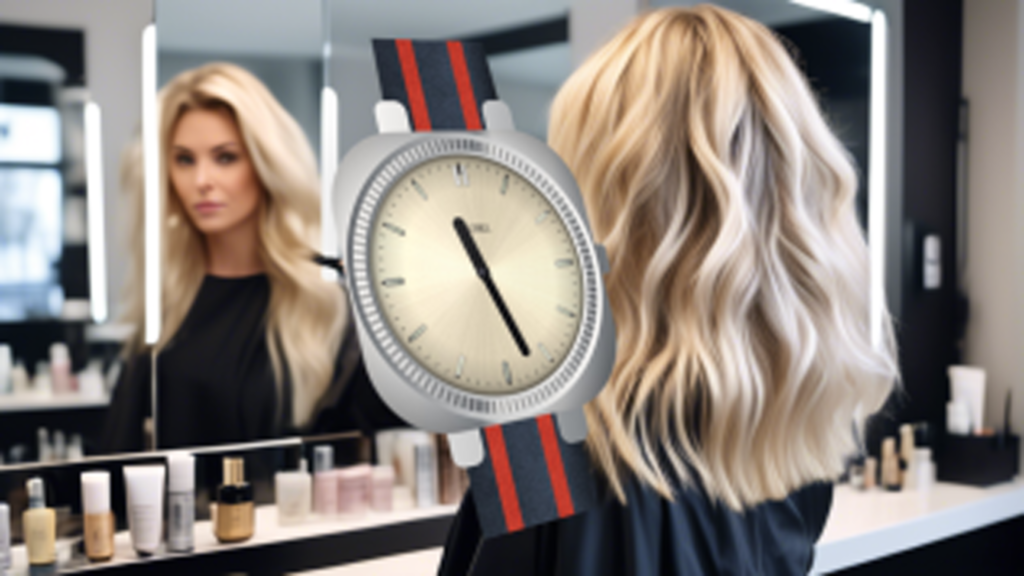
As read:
11 h 27 min
